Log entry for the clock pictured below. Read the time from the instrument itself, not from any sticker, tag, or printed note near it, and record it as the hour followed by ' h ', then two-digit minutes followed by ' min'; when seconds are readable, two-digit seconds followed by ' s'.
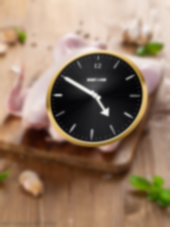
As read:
4 h 50 min
